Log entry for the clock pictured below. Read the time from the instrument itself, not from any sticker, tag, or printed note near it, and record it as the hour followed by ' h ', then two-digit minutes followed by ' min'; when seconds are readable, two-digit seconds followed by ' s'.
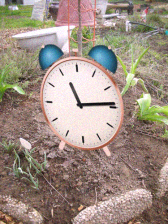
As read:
11 h 14 min
